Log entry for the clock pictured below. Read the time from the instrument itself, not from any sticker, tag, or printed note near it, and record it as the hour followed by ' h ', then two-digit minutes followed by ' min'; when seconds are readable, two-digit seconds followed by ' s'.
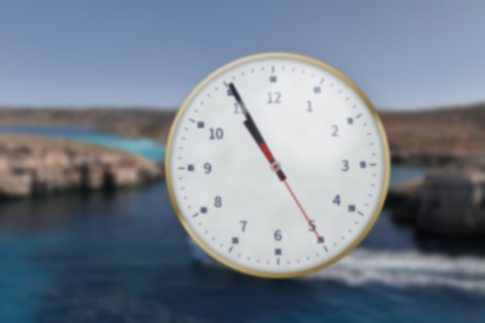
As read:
10 h 55 min 25 s
